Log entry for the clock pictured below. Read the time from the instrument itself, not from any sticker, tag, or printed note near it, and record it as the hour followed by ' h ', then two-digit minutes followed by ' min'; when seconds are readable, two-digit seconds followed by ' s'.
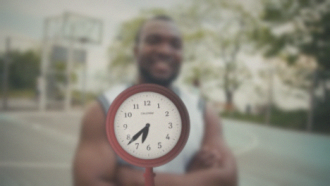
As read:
6 h 38 min
